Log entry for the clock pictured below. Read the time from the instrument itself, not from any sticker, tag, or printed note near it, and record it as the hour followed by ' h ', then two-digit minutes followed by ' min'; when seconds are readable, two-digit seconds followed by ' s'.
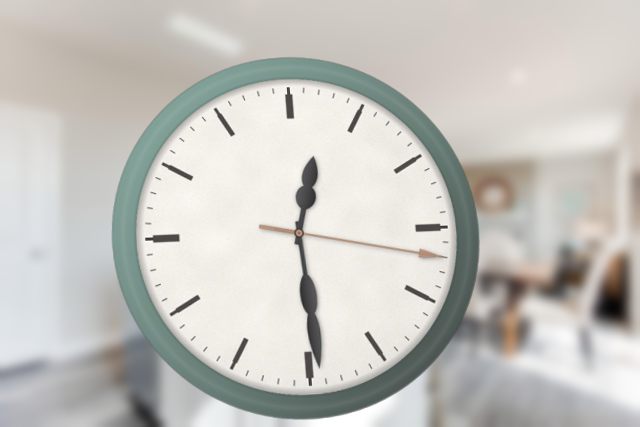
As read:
12 h 29 min 17 s
